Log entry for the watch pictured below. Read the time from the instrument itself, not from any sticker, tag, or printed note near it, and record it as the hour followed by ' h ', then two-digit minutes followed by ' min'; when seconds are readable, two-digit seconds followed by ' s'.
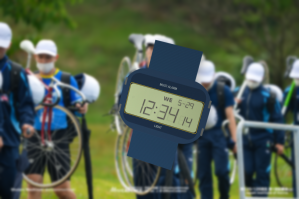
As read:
12 h 34 min 14 s
